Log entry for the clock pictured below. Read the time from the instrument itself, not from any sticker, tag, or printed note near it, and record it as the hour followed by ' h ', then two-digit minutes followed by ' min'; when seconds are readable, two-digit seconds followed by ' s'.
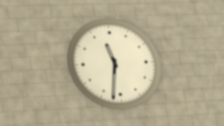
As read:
11 h 32 min
